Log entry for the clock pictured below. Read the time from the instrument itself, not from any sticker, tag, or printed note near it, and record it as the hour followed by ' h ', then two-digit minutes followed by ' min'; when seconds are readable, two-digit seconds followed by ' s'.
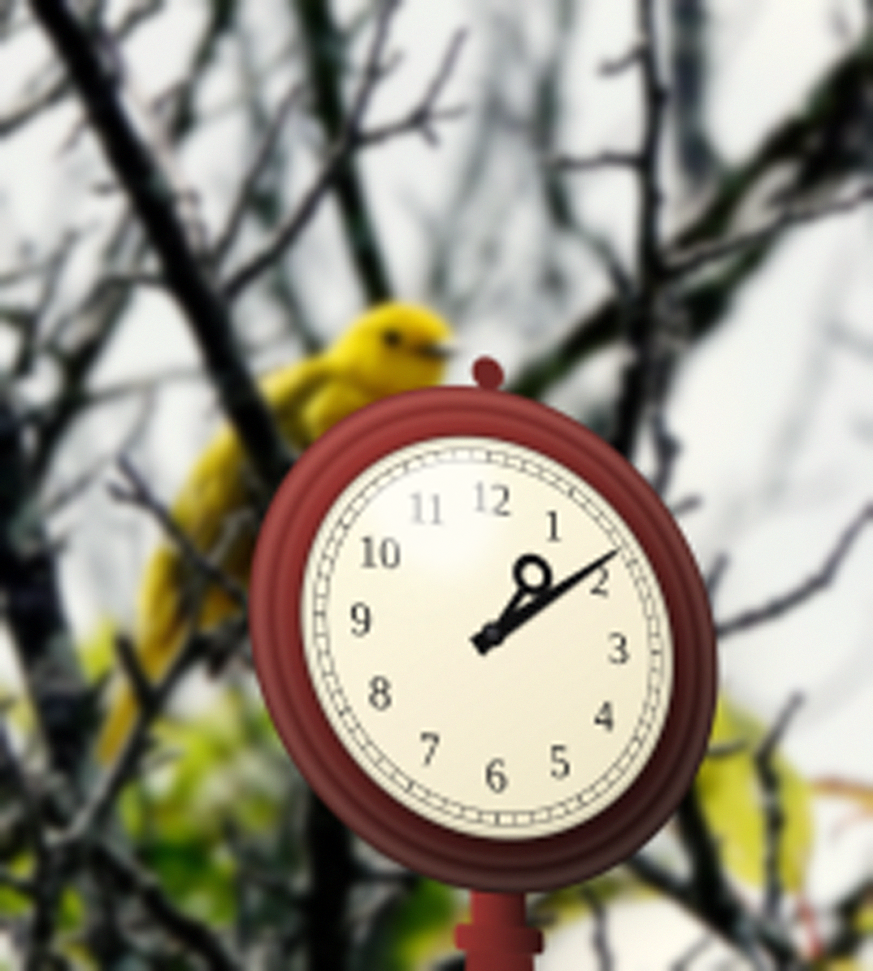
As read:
1 h 09 min
